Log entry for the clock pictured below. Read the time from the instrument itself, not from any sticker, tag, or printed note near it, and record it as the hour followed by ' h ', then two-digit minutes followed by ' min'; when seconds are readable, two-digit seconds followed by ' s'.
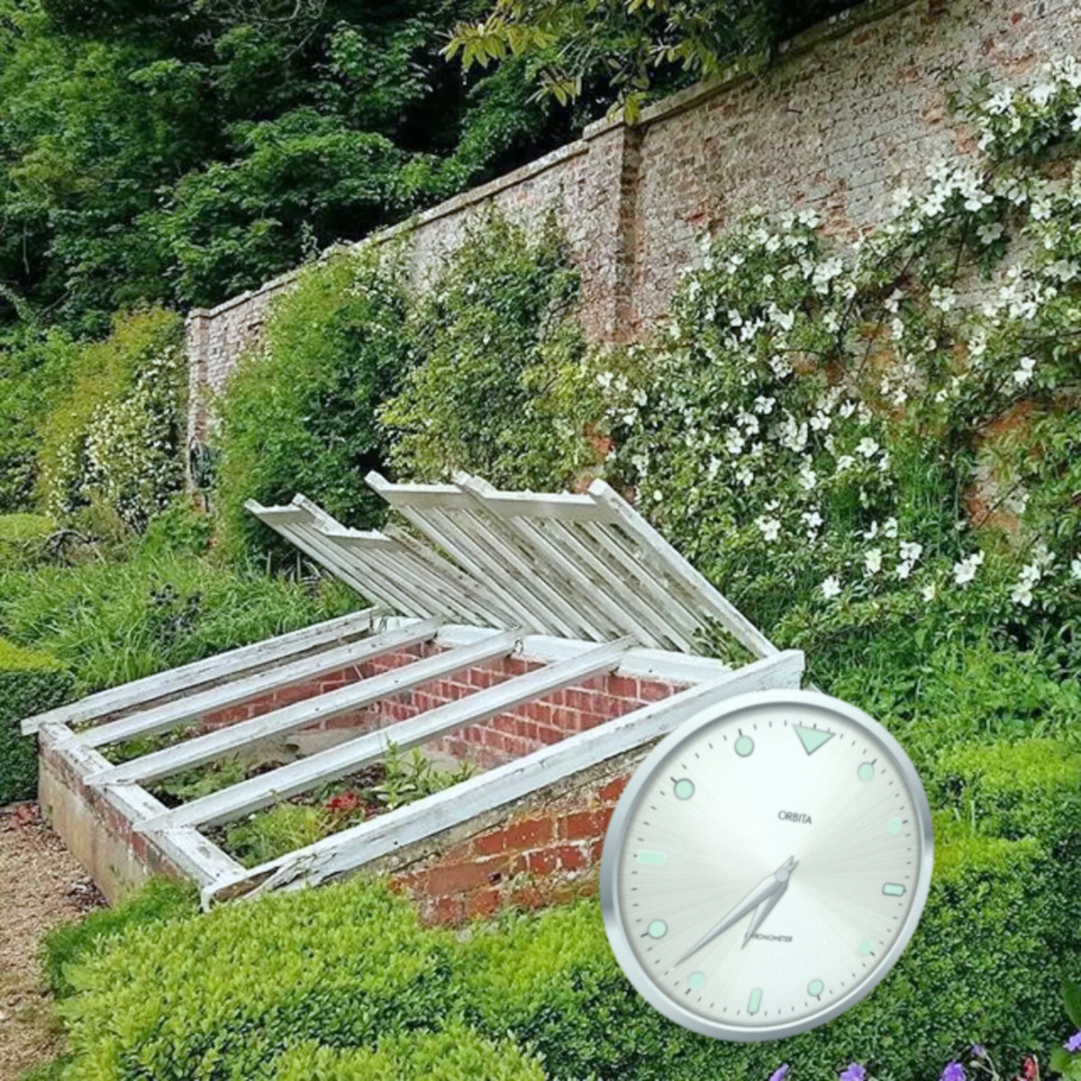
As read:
6 h 37 min
